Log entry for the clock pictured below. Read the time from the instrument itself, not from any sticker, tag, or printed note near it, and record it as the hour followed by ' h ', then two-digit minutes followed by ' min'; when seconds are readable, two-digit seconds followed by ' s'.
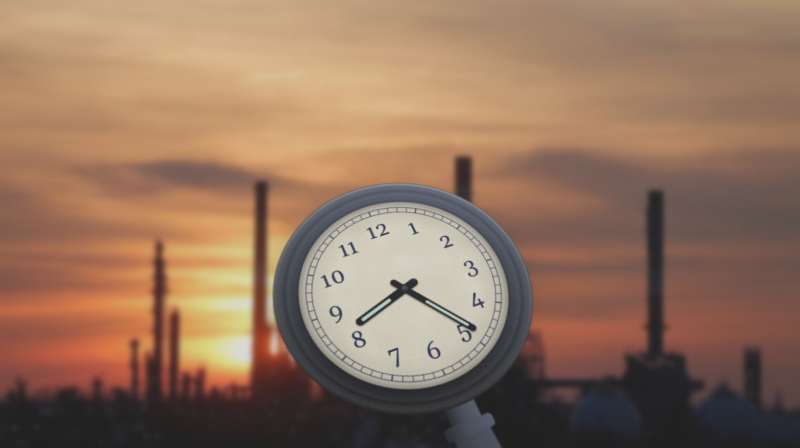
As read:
8 h 24 min
